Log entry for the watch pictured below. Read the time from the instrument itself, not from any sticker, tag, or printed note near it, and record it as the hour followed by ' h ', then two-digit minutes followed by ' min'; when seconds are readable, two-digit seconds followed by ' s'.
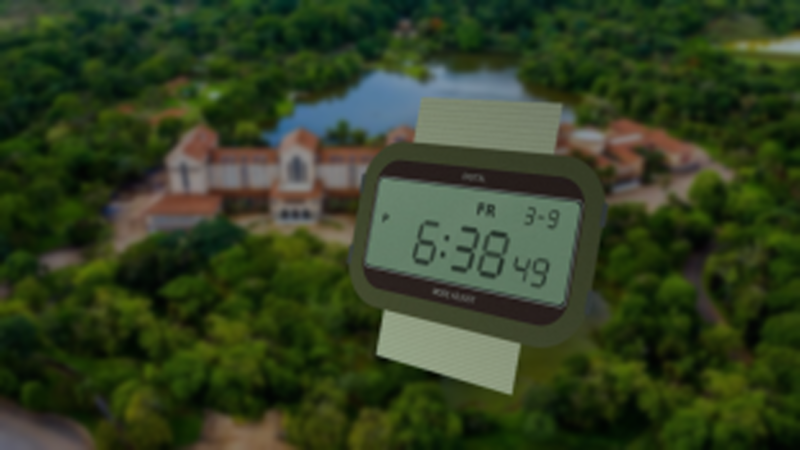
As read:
6 h 38 min 49 s
